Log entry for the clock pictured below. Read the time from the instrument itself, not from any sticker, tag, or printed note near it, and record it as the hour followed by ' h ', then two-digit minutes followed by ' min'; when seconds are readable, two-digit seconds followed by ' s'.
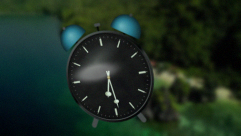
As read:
6 h 29 min
